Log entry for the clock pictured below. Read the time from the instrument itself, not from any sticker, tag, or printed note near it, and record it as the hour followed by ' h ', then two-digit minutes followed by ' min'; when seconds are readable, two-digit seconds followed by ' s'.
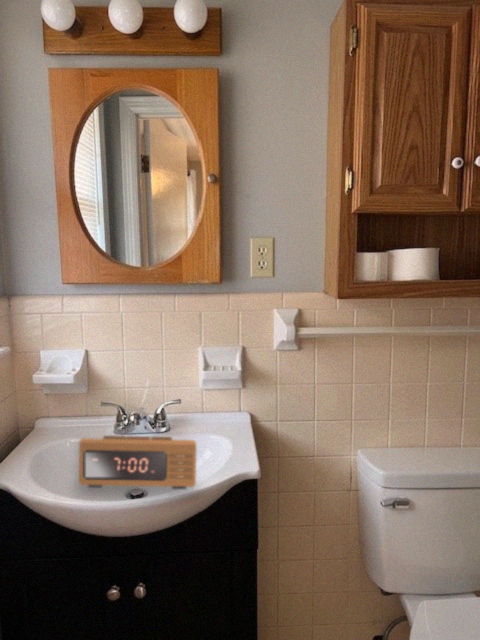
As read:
7 h 00 min
